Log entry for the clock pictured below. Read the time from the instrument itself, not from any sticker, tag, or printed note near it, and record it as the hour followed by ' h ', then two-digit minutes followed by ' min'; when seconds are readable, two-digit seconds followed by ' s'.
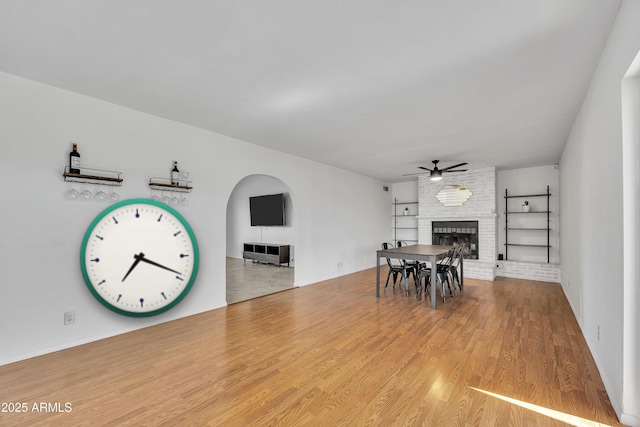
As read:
7 h 19 min
